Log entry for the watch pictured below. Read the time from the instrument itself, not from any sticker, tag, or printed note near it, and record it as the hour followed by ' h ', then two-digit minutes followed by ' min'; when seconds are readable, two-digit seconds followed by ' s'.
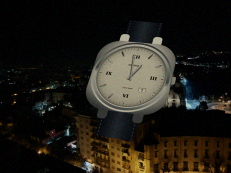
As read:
12 h 59 min
